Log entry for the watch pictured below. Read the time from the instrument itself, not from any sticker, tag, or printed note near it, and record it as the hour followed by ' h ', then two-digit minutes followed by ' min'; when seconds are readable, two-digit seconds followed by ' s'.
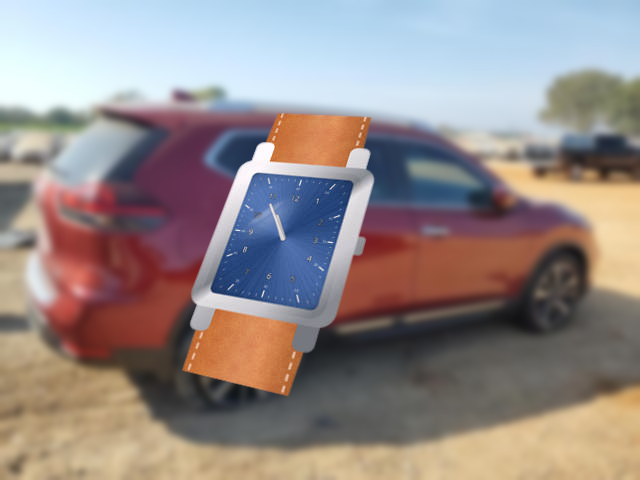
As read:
10 h 54 min
